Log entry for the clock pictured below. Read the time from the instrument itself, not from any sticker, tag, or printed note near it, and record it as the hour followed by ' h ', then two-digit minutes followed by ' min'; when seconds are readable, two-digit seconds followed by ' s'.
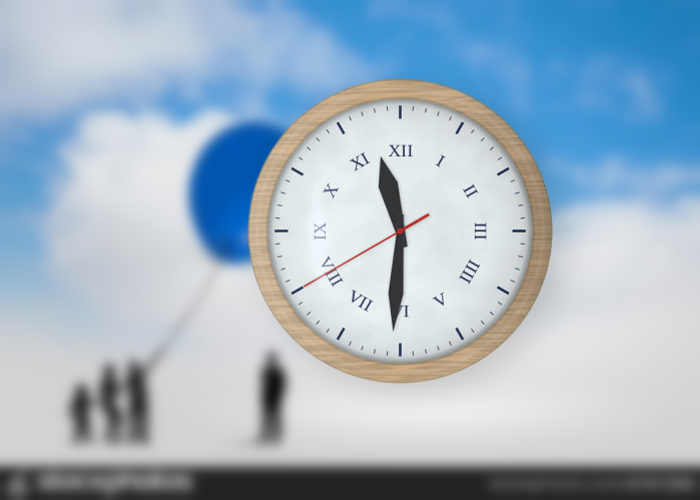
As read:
11 h 30 min 40 s
